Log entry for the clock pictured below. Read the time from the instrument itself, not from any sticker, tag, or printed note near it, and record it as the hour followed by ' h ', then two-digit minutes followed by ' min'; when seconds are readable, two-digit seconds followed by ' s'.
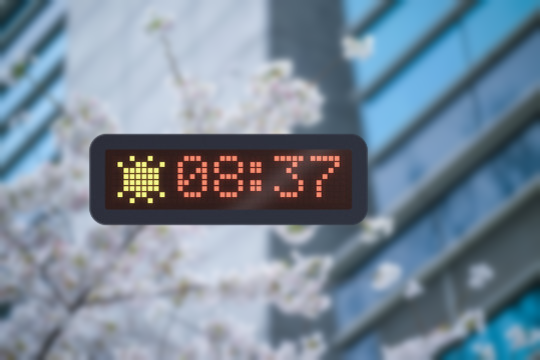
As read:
8 h 37 min
